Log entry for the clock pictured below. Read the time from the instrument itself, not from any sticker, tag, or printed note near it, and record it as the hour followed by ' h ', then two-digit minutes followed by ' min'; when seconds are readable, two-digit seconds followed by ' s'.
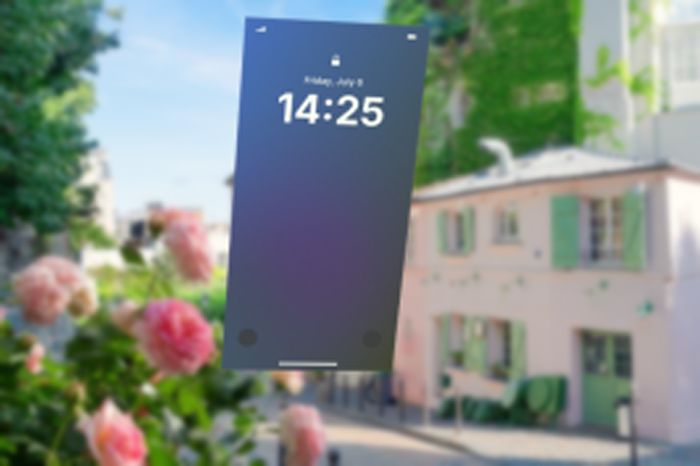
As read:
14 h 25 min
